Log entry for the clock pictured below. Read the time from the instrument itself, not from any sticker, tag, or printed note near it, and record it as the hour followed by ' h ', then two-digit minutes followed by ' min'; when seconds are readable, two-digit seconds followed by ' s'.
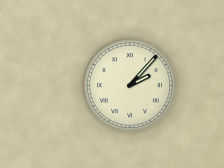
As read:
2 h 07 min
